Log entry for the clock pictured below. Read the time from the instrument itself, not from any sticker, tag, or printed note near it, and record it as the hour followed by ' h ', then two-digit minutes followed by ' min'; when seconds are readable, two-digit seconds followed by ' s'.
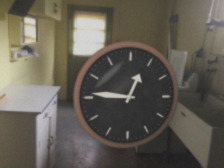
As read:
12 h 46 min
